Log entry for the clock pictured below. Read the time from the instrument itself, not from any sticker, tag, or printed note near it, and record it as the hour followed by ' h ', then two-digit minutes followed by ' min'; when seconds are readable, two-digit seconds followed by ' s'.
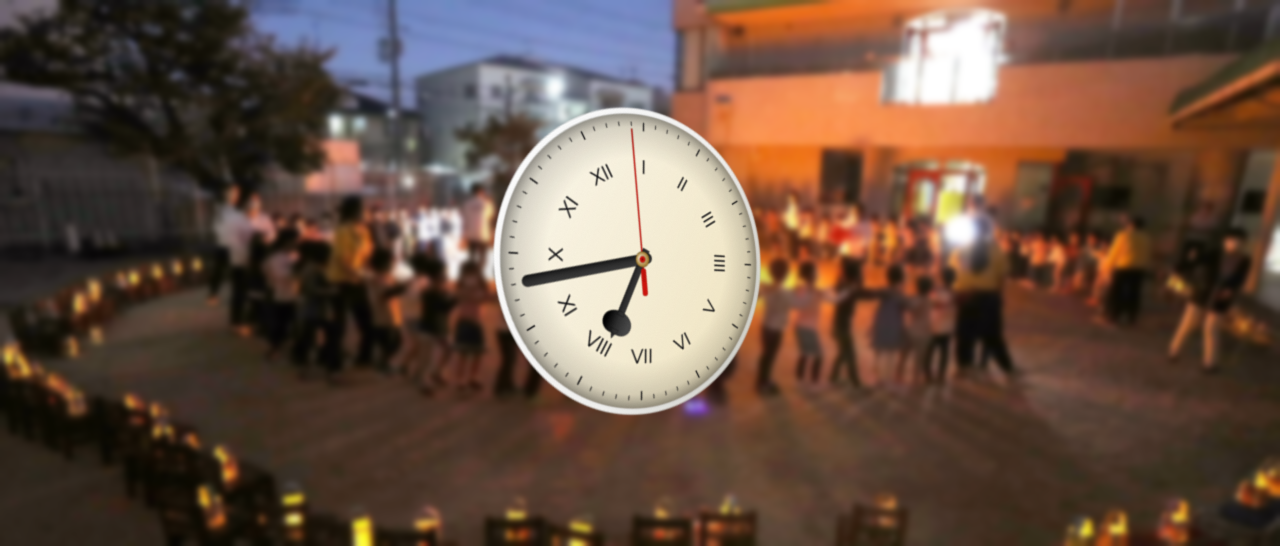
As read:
7 h 48 min 04 s
